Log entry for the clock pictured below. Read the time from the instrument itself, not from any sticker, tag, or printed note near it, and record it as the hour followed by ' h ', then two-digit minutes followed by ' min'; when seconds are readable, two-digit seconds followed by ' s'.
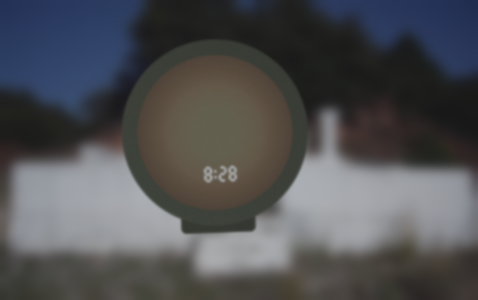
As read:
8 h 28 min
